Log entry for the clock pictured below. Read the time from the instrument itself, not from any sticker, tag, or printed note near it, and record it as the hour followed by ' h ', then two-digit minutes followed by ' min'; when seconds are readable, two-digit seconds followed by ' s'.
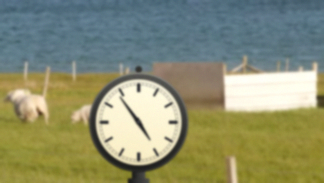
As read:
4 h 54 min
